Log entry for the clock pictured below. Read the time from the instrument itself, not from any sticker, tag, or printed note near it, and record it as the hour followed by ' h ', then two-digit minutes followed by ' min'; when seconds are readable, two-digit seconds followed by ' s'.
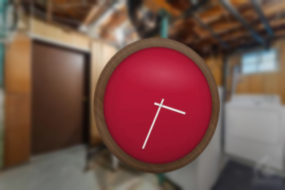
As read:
3 h 34 min
